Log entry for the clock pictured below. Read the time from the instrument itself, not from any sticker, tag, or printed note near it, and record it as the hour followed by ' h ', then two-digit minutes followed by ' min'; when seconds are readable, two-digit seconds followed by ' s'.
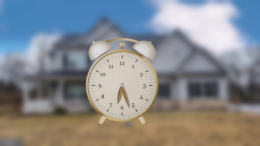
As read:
6 h 27 min
